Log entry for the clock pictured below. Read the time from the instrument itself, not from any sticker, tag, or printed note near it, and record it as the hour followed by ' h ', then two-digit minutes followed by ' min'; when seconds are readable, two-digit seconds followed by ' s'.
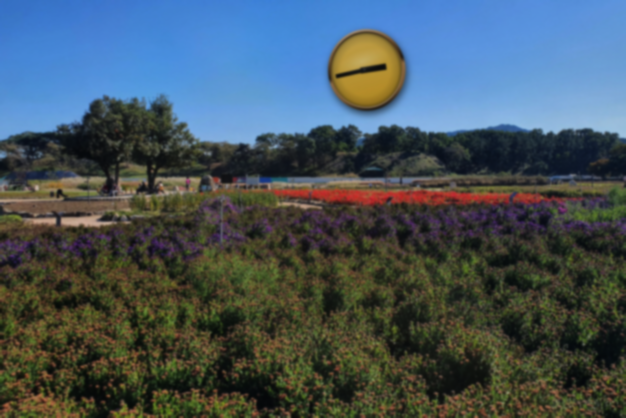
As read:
2 h 43 min
